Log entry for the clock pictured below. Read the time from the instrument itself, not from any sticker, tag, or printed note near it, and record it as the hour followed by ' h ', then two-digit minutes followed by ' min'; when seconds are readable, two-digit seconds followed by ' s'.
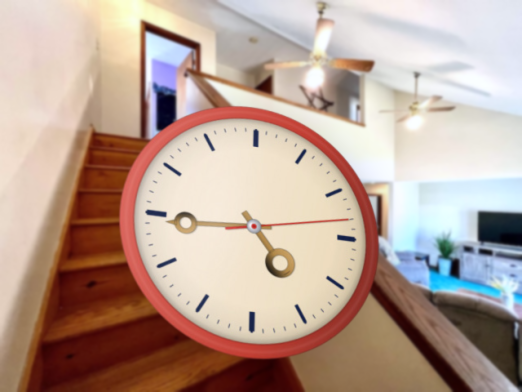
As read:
4 h 44 min 13 s
